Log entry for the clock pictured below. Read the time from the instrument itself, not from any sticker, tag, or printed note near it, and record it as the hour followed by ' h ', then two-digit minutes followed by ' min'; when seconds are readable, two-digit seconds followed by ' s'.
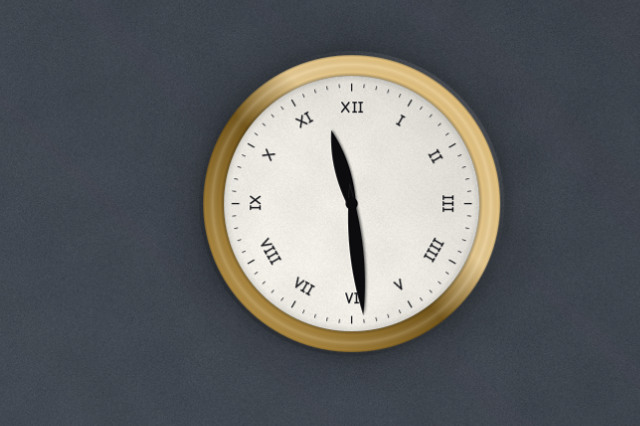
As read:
11 h 29 min
